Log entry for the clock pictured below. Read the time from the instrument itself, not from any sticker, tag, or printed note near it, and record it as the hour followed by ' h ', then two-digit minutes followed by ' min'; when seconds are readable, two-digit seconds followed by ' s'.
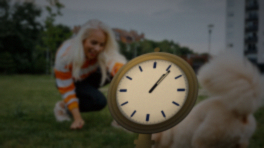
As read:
1 h 06 min
